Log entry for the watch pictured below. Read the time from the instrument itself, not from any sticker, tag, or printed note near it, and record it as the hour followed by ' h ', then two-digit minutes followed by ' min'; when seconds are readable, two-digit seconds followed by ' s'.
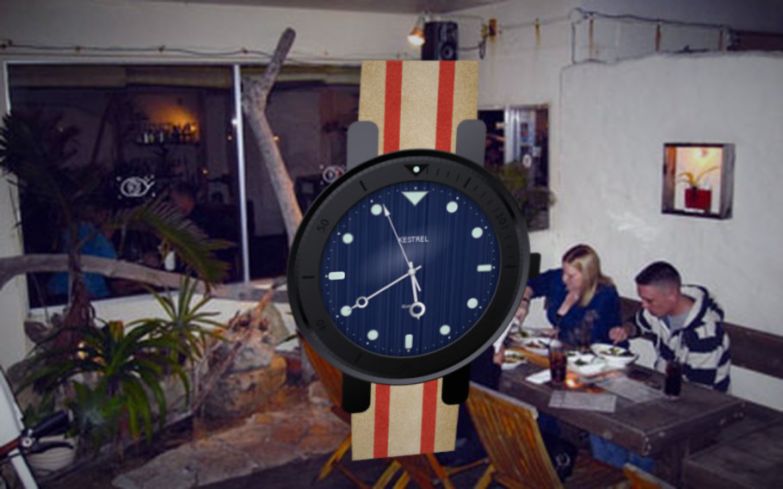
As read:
5 h 39 min 56 s
